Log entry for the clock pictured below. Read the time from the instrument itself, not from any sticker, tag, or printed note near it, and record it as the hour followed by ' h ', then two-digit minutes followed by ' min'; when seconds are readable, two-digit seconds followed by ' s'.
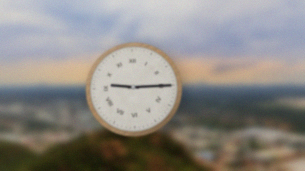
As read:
9 h 15 min
